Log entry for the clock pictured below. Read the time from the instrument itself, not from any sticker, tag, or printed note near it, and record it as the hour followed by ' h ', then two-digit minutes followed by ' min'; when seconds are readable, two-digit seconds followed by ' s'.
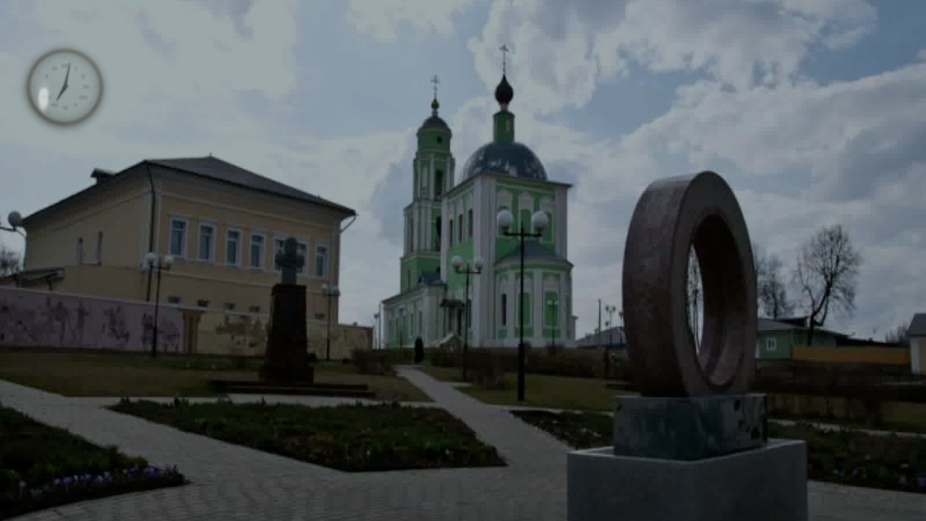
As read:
7 h 02 min
